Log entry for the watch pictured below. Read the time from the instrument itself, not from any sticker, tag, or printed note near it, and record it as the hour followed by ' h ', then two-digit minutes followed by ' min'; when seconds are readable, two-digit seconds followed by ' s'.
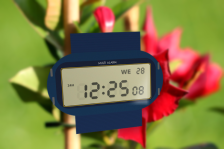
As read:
12 h 25 min 08 s
